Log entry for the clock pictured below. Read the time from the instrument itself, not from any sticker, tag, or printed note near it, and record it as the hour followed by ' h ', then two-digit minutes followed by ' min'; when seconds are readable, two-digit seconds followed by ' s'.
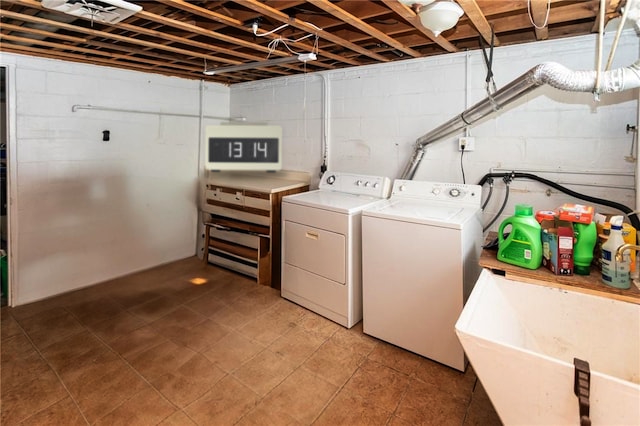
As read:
13 h 14 min
